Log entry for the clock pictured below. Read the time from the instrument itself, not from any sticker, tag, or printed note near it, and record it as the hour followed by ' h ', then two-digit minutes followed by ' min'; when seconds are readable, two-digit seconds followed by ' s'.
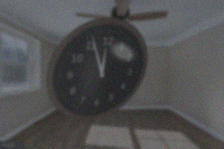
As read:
11 h 56 min
